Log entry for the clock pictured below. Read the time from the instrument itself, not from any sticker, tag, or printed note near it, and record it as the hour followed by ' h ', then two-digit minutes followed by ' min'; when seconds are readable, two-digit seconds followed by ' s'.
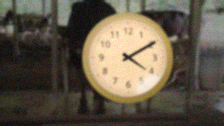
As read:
4 h 10 min
